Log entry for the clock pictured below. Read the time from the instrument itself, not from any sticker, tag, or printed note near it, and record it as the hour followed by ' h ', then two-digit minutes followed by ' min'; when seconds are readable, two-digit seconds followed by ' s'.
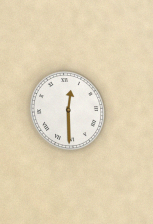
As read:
12 h 31 min
